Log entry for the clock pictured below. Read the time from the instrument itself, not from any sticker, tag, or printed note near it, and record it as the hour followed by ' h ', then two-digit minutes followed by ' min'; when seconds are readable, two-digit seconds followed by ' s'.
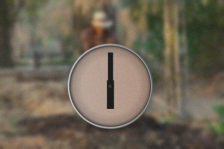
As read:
6 h 00 min
